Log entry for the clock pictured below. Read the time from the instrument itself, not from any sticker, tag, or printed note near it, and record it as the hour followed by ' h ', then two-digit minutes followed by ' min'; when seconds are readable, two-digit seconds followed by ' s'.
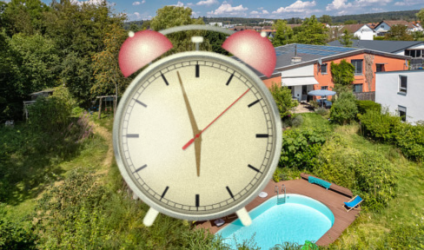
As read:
5 h 57 min 08 s
